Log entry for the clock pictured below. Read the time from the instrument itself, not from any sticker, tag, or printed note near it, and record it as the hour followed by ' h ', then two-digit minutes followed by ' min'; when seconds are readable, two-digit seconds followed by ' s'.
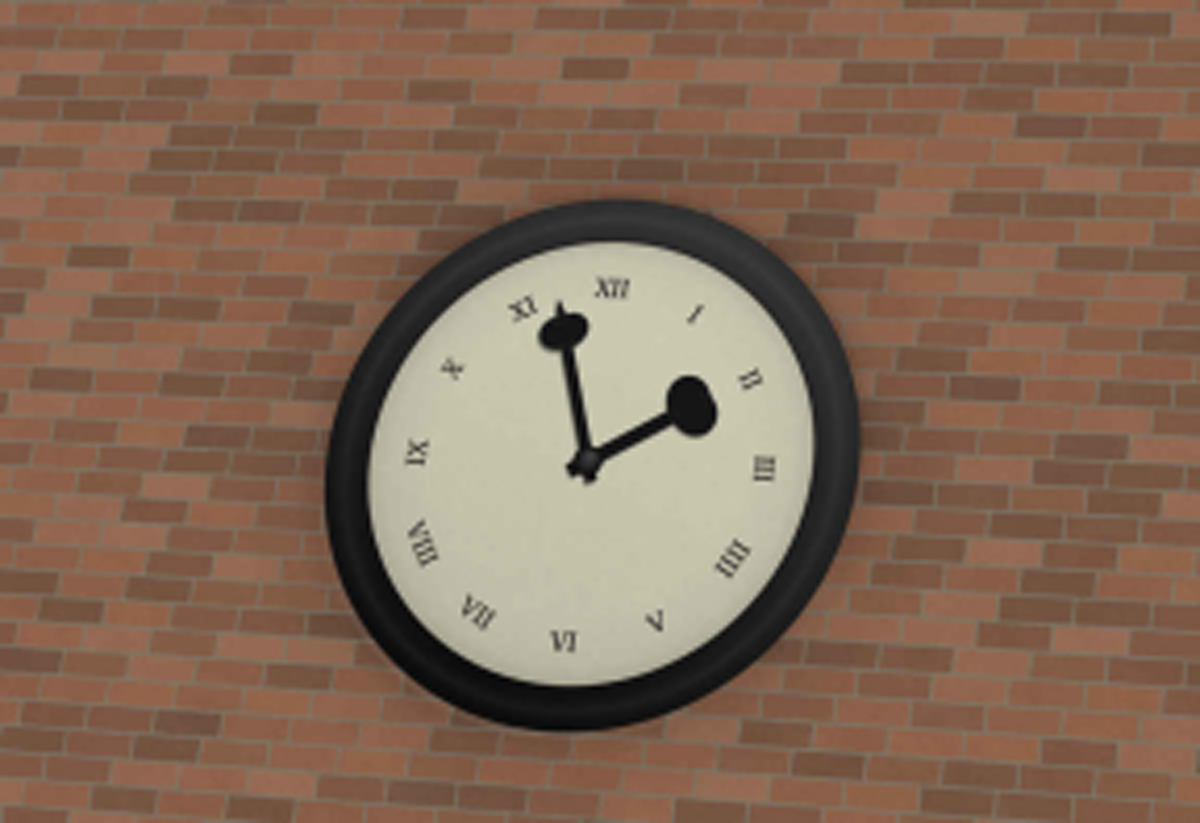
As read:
1 h 57 min
